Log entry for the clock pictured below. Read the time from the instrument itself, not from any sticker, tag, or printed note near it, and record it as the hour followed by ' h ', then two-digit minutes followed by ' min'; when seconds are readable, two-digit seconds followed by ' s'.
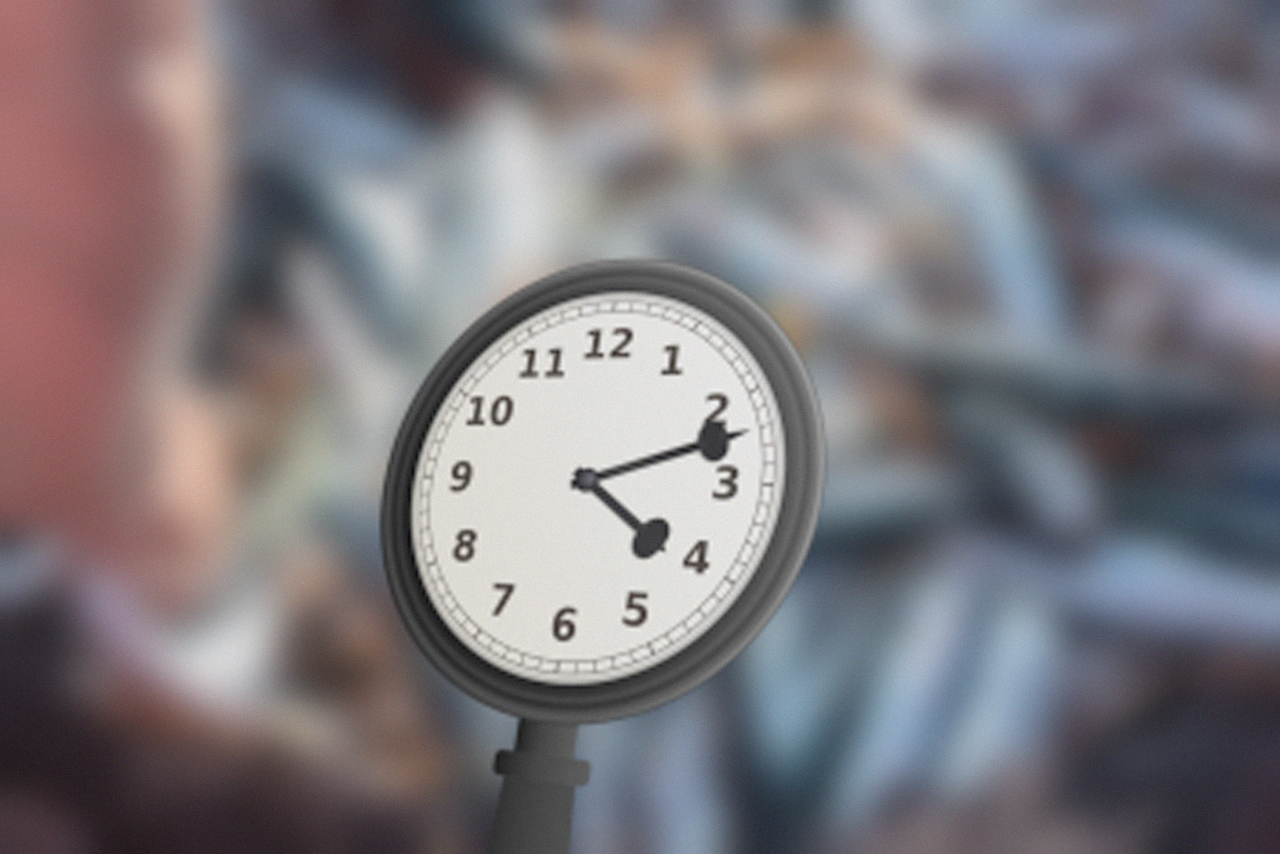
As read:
4 h 12 min
